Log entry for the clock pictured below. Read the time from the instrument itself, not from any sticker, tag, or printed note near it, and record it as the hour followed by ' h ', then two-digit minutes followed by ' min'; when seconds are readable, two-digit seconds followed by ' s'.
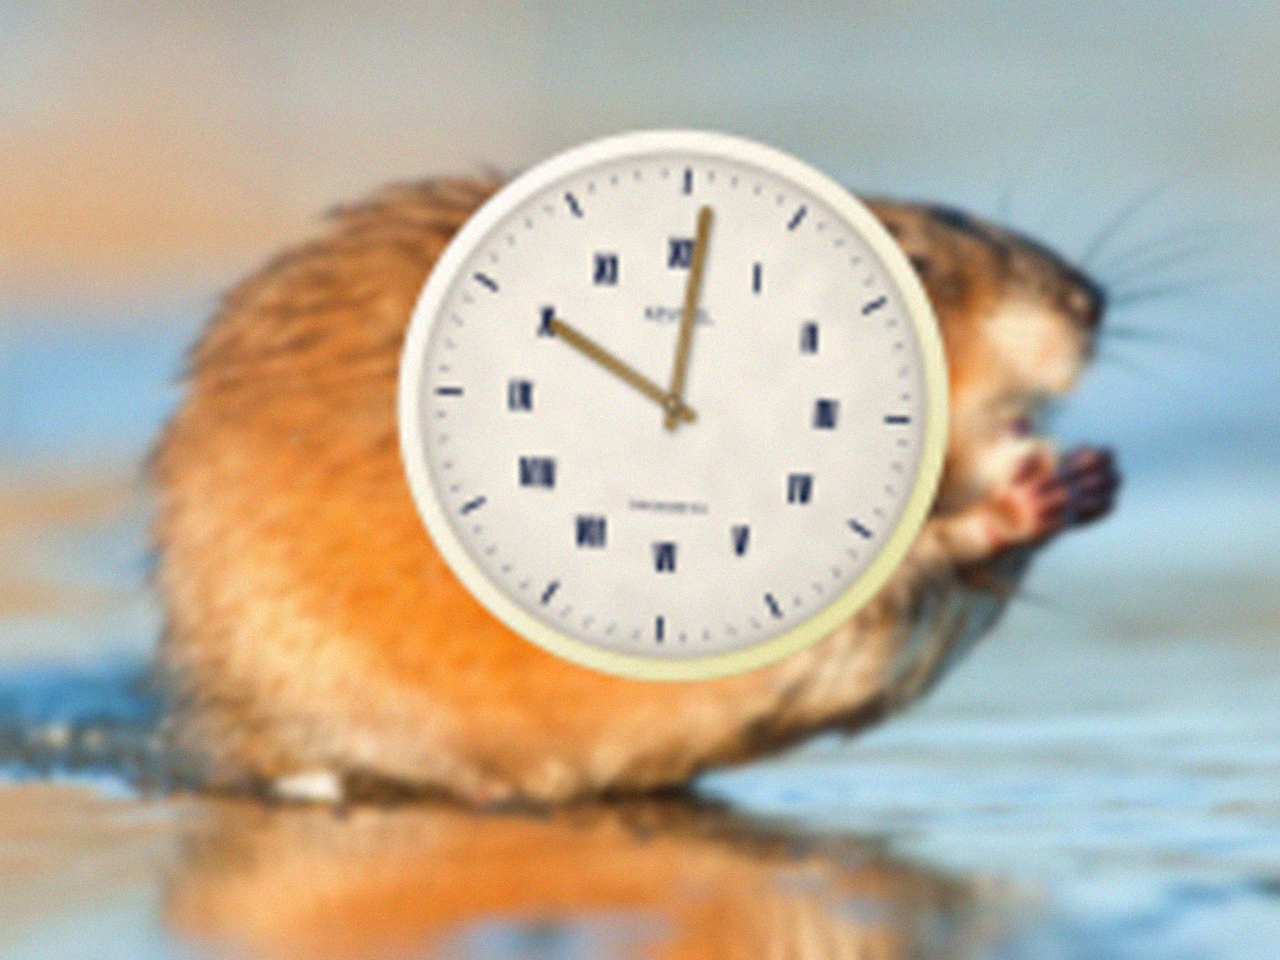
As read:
10 h 01 min
